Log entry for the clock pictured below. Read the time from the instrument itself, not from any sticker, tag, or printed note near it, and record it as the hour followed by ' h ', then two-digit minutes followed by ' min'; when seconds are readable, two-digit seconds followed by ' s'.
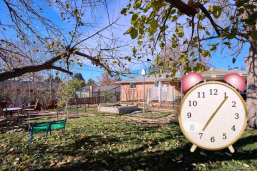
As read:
7 h 06 min
